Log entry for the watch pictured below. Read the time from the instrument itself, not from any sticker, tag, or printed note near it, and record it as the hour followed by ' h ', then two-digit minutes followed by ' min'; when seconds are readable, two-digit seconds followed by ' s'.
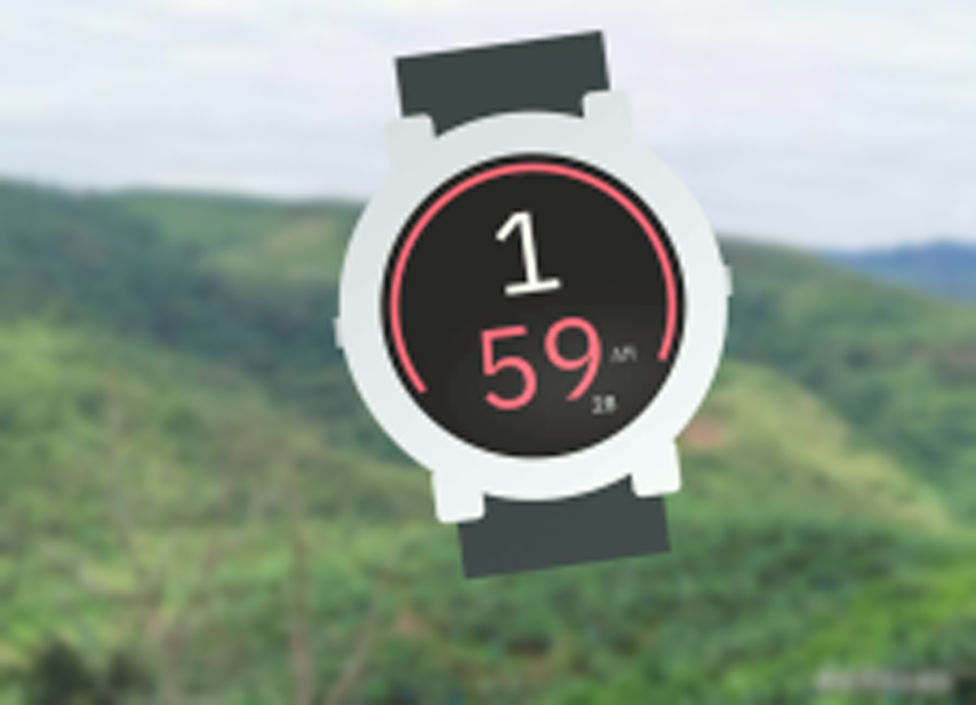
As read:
1 h 59 min
